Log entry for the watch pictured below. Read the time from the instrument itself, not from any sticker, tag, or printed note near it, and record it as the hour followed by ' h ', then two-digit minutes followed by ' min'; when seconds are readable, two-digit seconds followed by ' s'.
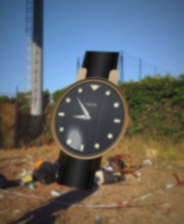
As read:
8 h 53 min
